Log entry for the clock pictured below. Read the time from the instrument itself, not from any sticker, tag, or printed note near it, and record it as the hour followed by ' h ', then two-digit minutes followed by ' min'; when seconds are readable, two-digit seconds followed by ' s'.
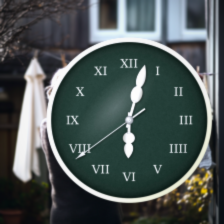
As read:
6 h 02 min 39 s
